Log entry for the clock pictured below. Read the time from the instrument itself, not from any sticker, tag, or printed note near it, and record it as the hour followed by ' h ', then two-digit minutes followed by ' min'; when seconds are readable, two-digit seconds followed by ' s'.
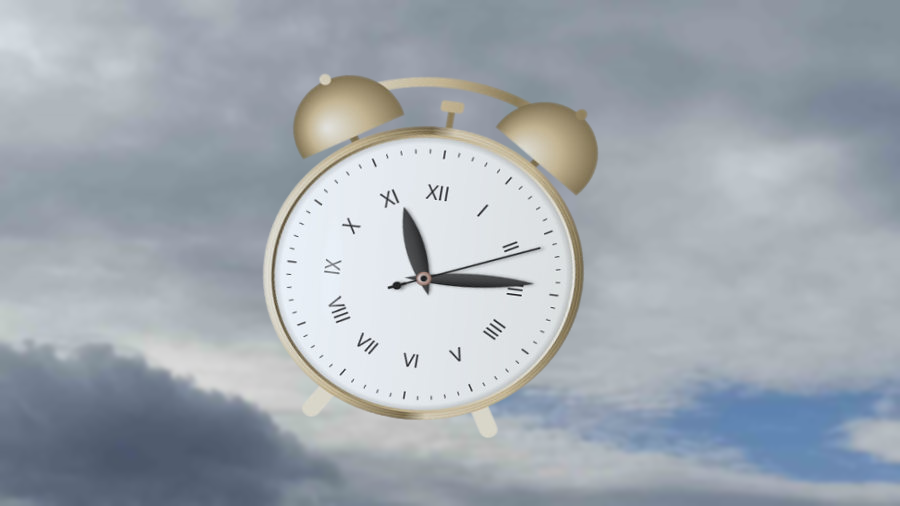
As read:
11 h 14 min 11 s
